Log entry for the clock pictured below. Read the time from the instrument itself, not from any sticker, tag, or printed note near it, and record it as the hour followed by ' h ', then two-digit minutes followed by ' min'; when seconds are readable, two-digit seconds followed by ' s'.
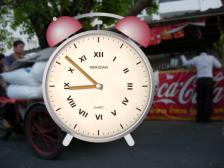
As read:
8 h 52 min
